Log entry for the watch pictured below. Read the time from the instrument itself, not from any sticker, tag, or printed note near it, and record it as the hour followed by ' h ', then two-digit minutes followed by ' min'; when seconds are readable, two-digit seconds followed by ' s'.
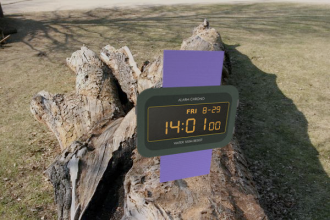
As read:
14 h 01 min 00 s
